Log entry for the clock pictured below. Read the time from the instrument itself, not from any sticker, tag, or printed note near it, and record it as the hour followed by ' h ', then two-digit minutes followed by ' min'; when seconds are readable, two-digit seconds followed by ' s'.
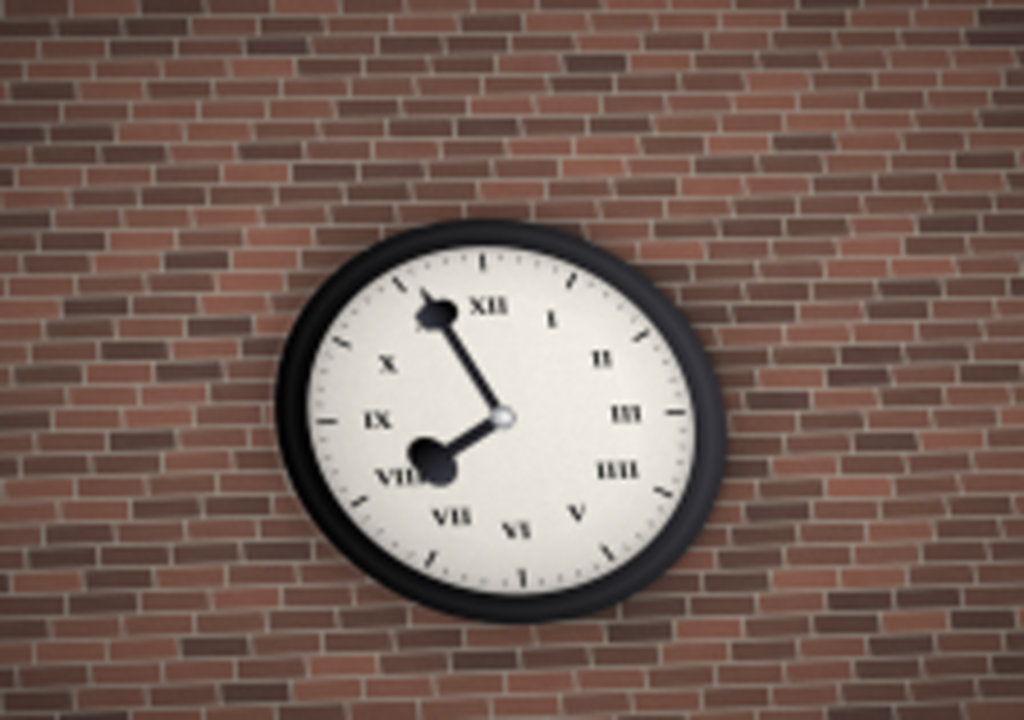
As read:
7 h 56 min
